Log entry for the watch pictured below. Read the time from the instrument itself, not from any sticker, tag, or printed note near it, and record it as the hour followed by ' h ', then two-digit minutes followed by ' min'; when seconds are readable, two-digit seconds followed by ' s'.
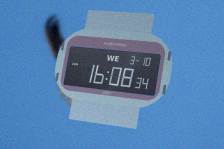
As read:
16 h 08 min 34 s
